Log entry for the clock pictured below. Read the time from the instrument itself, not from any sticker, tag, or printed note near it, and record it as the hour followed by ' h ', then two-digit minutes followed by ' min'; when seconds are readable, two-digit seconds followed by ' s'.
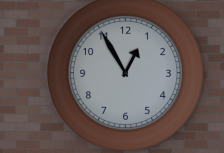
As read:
12 h 55 min
